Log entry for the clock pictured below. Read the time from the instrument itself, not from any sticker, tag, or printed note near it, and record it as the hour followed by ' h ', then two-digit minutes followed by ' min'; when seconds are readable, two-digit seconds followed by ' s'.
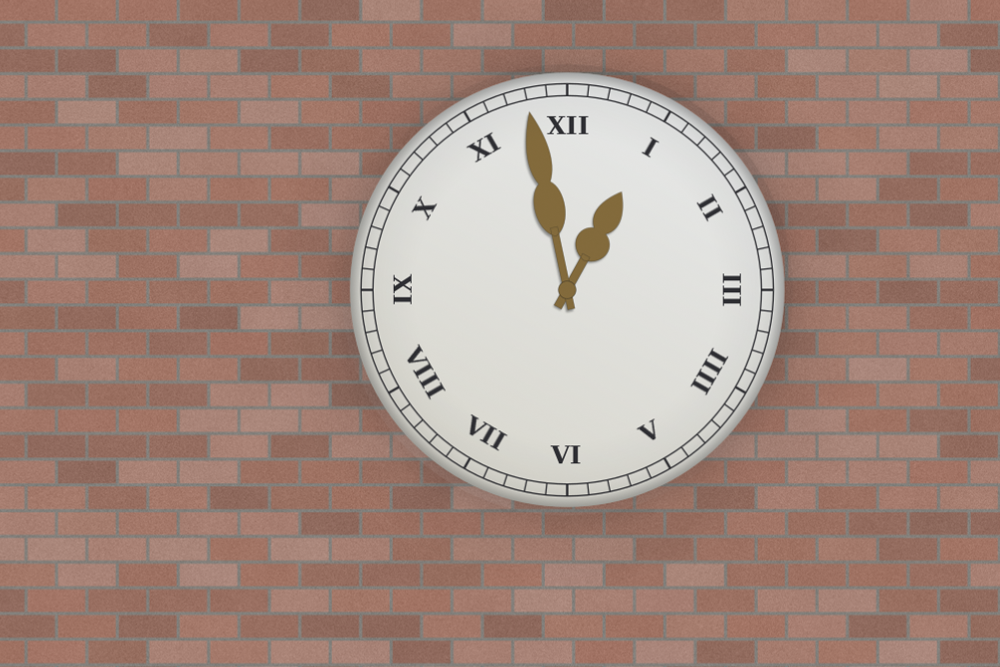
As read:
12 h 58 min
